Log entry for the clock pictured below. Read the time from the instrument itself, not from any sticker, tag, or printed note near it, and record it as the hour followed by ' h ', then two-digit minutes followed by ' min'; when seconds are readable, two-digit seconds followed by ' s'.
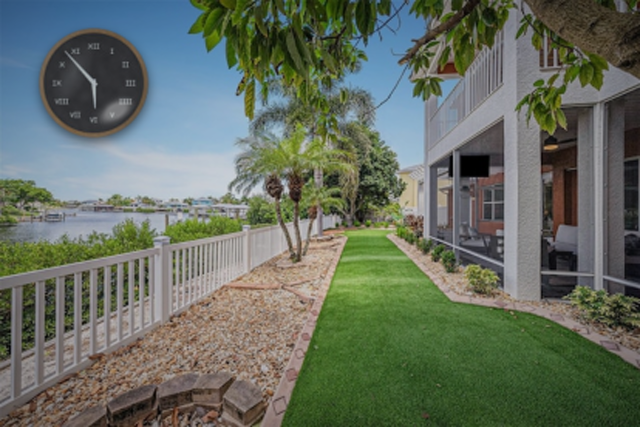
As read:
5 h 53 min
